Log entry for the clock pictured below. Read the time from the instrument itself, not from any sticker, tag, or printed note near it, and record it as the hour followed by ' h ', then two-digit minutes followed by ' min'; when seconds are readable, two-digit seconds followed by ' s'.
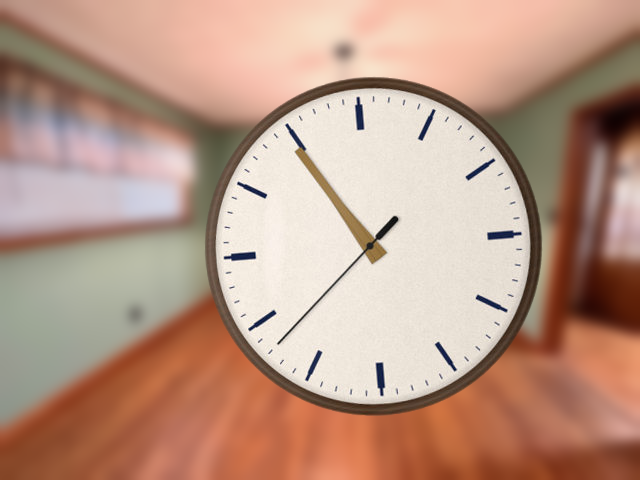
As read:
10 h 54 min 38 s
